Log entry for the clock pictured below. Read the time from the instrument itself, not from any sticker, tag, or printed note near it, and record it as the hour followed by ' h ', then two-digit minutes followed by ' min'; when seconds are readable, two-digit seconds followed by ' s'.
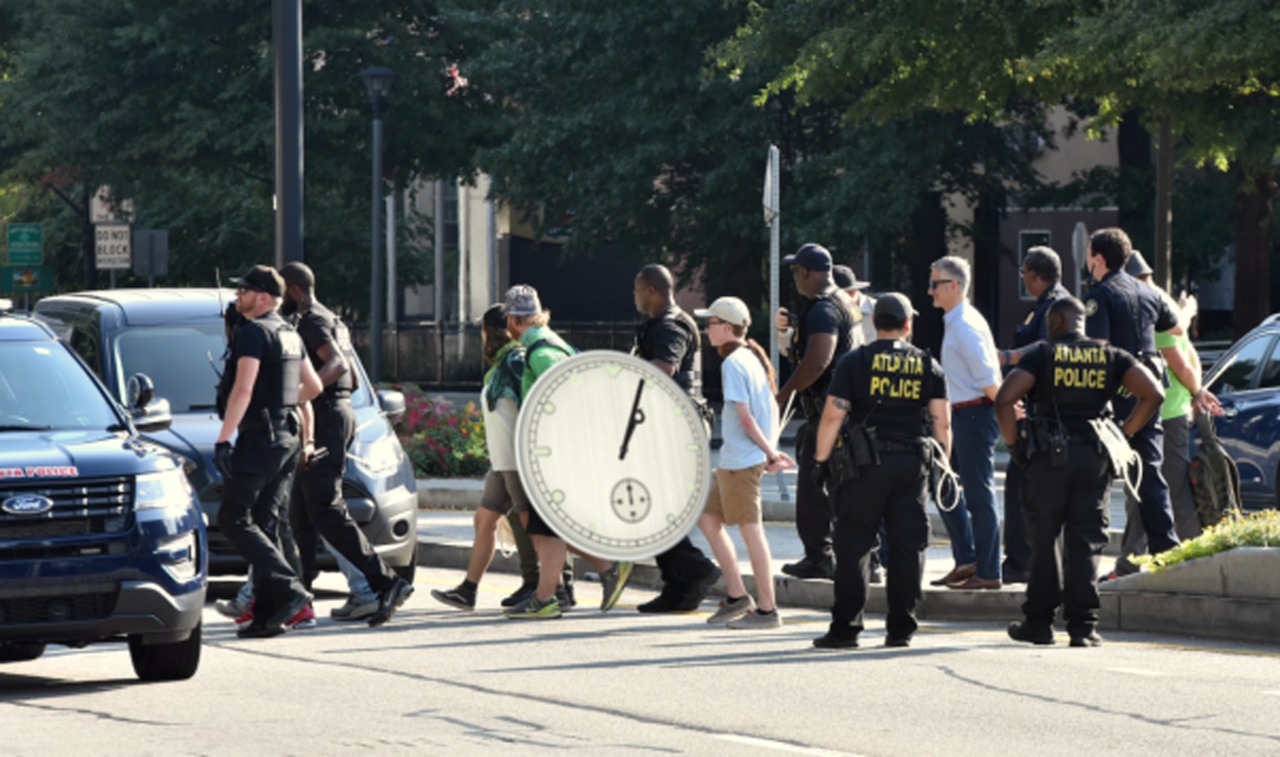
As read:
1 h 04 min
